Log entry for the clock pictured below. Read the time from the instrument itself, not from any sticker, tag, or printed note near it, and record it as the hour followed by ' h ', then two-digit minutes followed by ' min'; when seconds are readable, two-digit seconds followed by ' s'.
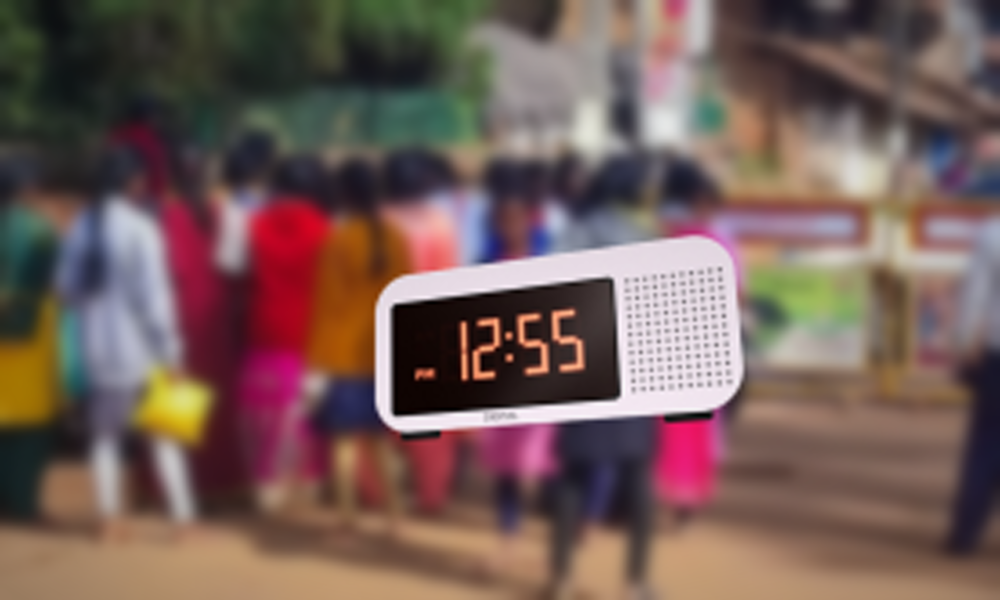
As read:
12 h 55 min
